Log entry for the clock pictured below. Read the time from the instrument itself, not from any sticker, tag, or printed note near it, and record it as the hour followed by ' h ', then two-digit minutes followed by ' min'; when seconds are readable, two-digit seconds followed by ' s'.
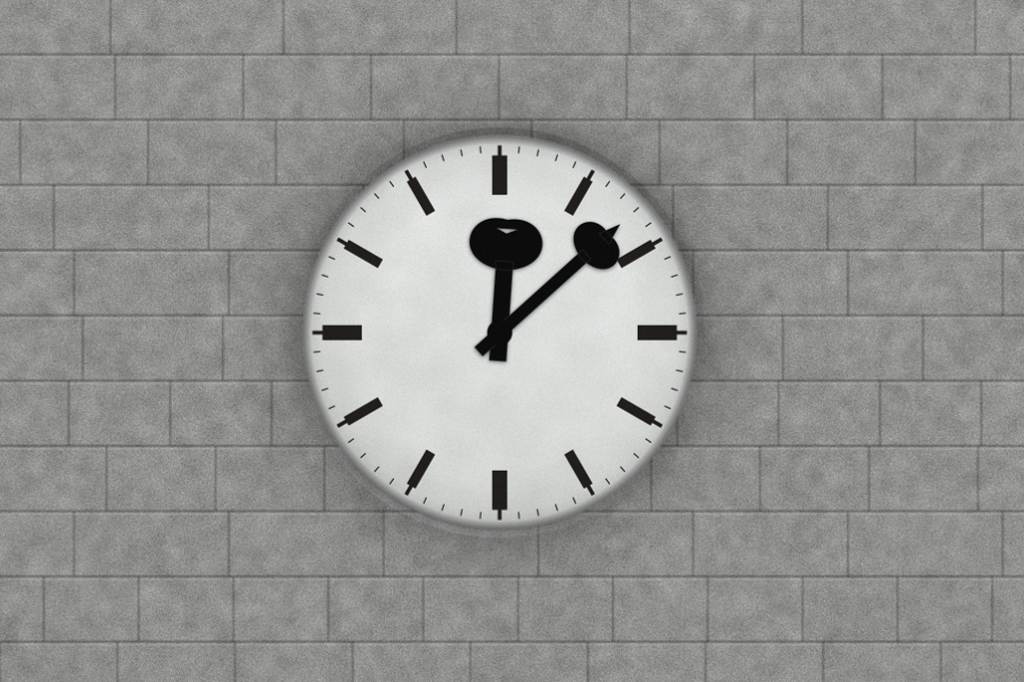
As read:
12 h 08 min
